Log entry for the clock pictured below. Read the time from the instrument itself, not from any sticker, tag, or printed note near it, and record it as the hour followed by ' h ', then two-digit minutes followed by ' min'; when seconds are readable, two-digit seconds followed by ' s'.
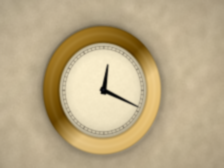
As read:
12 h 19 min
